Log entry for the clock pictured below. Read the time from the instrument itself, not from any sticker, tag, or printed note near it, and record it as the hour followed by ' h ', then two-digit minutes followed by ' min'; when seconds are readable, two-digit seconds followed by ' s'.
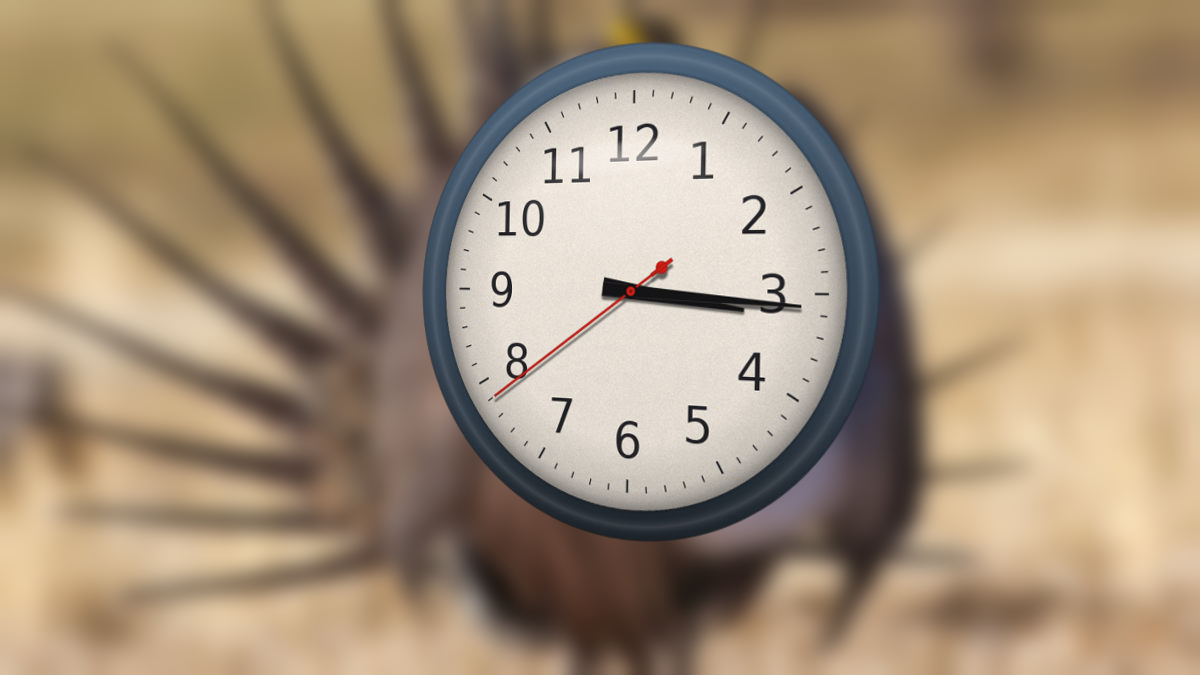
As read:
3 h 15 min 39 s
